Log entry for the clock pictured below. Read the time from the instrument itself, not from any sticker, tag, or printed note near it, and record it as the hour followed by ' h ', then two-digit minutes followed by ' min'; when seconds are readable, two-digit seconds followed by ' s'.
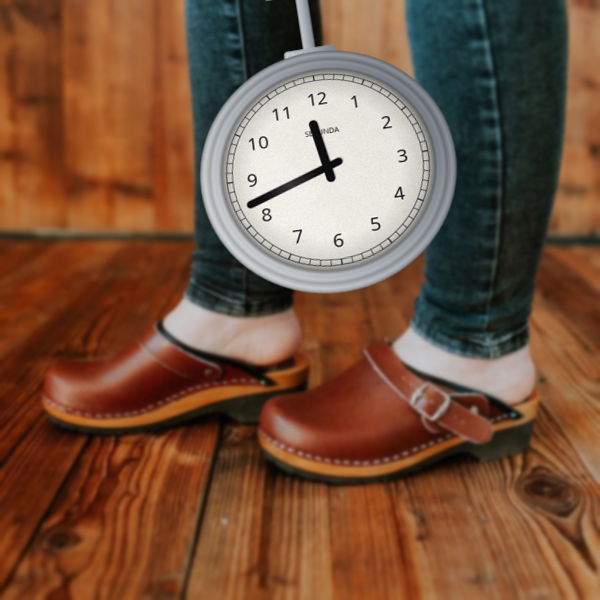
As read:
11 h 42 min
